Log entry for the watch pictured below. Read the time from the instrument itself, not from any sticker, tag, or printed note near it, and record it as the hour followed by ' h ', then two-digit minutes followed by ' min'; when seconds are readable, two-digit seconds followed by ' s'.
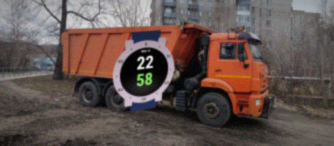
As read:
22 h 58 min
